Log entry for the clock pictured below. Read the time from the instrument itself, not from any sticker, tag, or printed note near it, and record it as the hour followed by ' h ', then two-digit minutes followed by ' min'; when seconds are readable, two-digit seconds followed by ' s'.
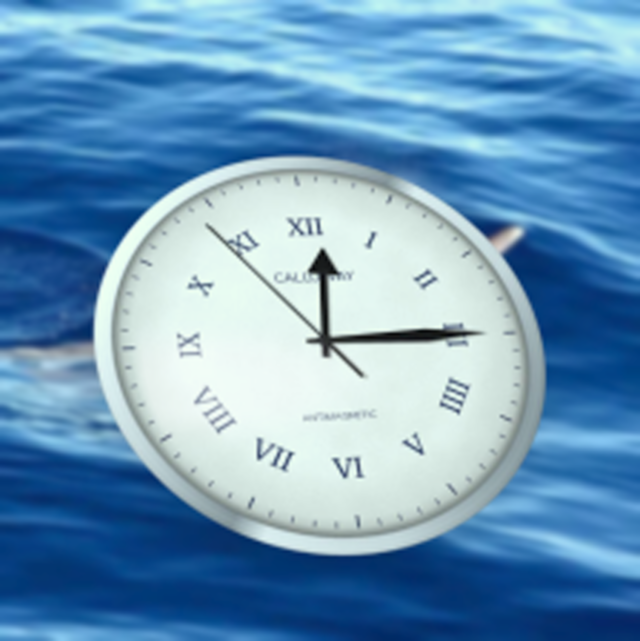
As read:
12 h 14 min 54 s
